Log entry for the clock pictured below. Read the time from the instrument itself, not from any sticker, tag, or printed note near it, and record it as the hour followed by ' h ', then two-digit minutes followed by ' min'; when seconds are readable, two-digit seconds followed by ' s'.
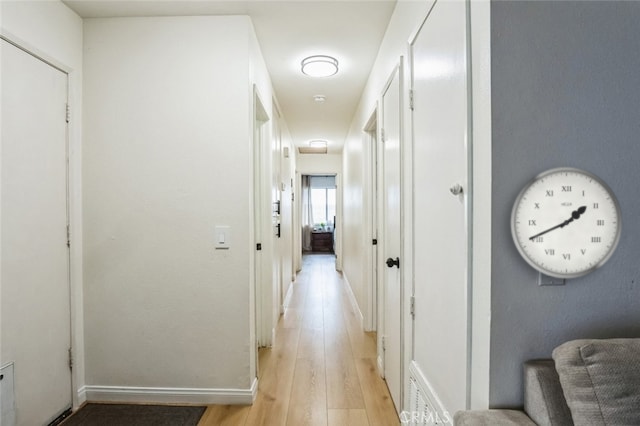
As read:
1 h 41 min
